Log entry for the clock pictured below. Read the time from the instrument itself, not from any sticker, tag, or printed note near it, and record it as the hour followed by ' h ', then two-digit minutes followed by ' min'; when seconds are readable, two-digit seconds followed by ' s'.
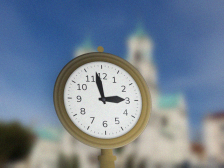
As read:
2 h 58 min
